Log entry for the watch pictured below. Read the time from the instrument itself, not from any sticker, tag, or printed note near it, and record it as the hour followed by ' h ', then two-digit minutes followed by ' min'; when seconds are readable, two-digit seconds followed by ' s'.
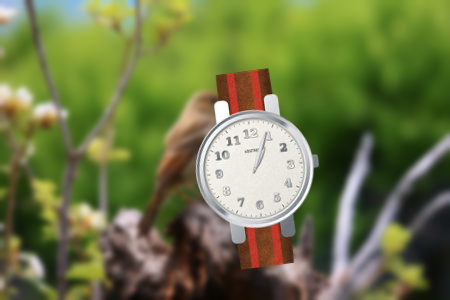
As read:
1 h 04 min
